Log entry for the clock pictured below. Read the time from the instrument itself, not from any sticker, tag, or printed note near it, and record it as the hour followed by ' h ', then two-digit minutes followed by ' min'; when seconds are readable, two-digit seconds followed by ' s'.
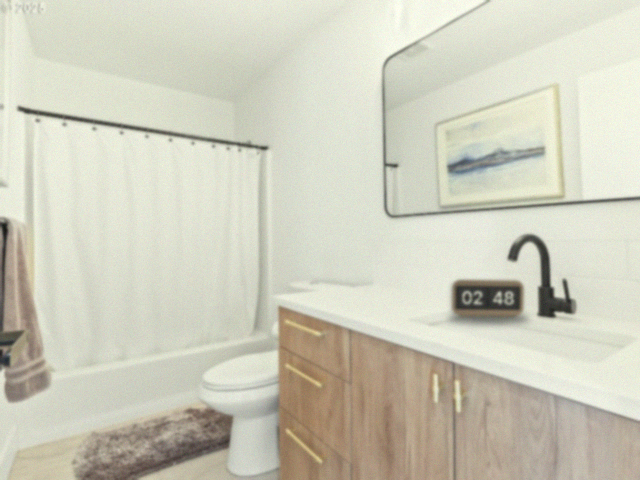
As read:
2 h 48 min
